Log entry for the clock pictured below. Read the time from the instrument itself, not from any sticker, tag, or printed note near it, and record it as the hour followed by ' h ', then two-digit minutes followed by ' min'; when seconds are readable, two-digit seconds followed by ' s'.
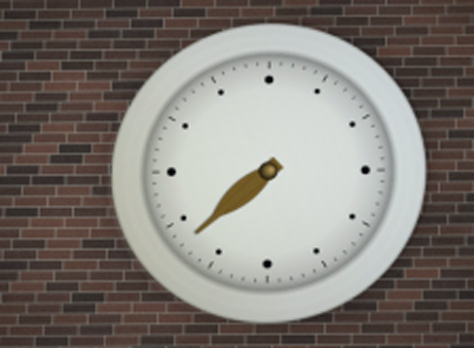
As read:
7 h 38 min
